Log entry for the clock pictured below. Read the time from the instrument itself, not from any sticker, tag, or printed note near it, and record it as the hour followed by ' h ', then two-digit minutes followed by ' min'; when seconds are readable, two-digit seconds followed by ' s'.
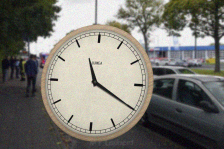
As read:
11 h 20 min
